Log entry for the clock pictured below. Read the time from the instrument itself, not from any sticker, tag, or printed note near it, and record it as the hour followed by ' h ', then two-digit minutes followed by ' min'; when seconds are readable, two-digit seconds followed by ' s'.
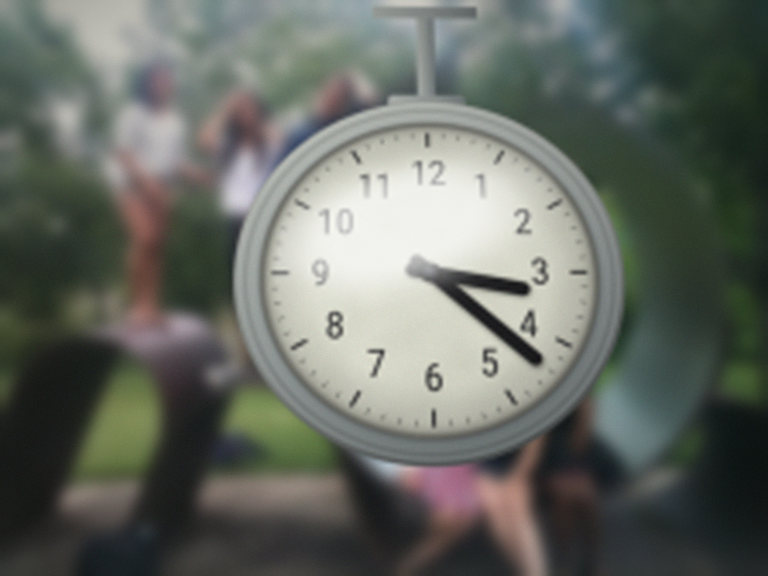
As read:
3 h 22 min
